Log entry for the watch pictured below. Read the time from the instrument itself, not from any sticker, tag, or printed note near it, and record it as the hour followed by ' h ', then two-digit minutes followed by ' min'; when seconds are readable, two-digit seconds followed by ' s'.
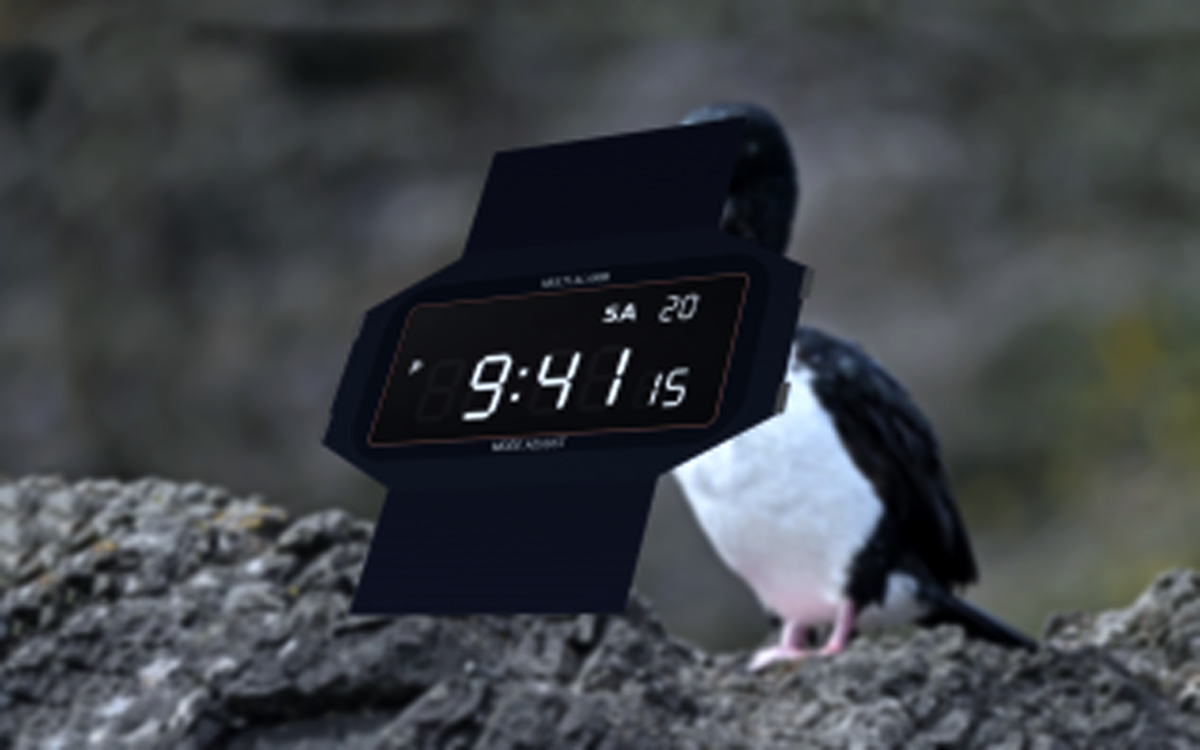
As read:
9 h 41 min 15 s
